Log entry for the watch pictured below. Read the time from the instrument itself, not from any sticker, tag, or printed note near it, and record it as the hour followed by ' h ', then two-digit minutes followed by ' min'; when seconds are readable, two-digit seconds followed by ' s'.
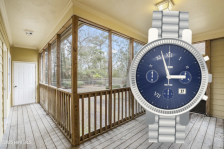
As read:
2 h 57 min
